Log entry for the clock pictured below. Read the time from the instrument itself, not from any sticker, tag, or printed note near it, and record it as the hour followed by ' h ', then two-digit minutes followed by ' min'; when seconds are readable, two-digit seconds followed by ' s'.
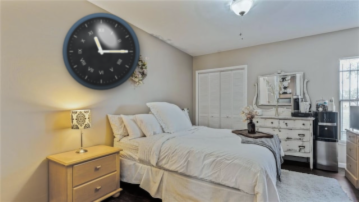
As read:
11 h 15 min
